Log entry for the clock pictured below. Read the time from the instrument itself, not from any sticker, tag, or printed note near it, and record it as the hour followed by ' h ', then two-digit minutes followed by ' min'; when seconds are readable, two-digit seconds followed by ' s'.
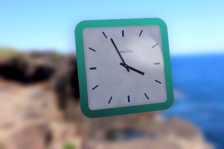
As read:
3 h 56 min
